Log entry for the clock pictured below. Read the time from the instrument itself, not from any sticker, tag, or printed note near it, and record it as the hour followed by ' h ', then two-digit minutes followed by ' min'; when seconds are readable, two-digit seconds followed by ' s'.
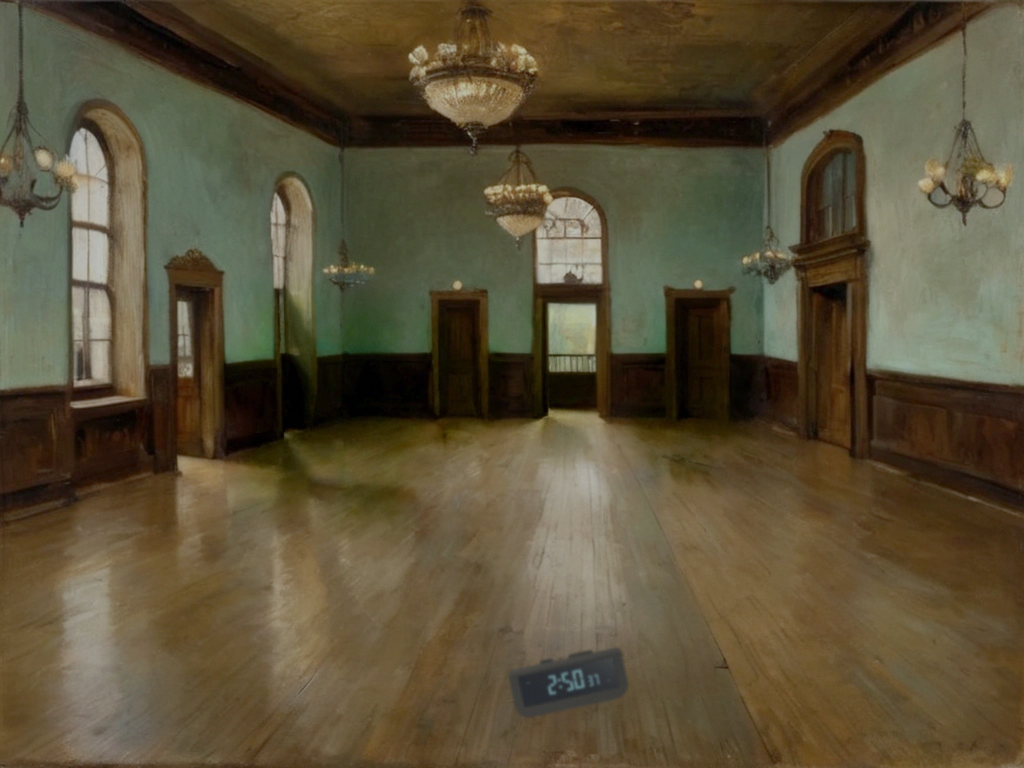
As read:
2 h 50 min
